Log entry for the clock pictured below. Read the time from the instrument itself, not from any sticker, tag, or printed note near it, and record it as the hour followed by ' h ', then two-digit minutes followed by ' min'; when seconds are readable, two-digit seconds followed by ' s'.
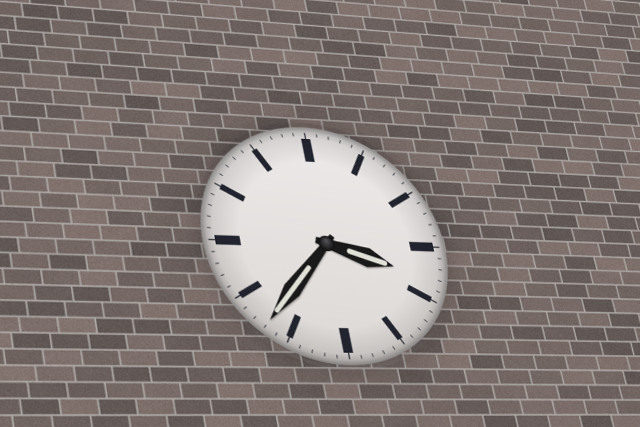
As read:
3 h 37 min
